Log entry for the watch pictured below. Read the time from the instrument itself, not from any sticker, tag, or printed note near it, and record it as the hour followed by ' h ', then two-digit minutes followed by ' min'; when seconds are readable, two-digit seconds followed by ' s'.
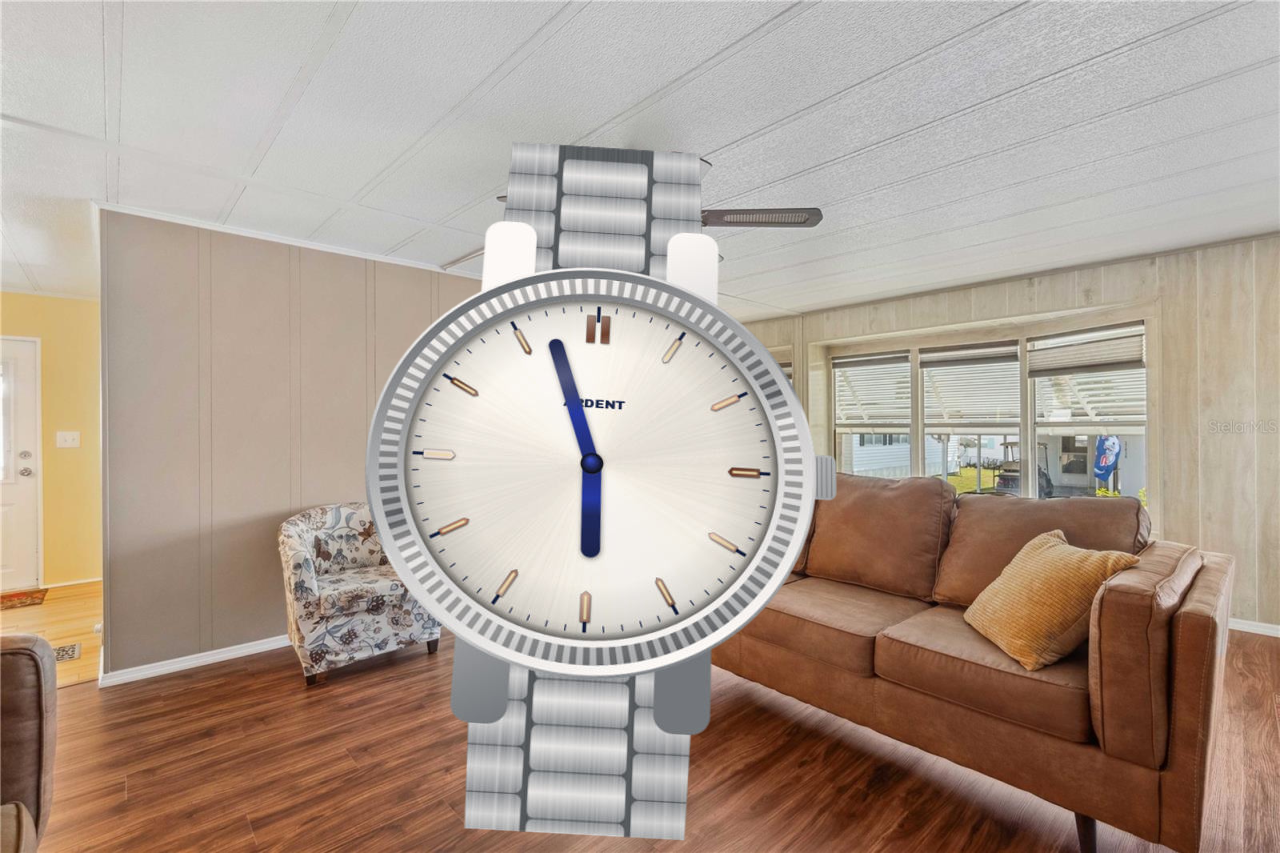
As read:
5 h 57 min
